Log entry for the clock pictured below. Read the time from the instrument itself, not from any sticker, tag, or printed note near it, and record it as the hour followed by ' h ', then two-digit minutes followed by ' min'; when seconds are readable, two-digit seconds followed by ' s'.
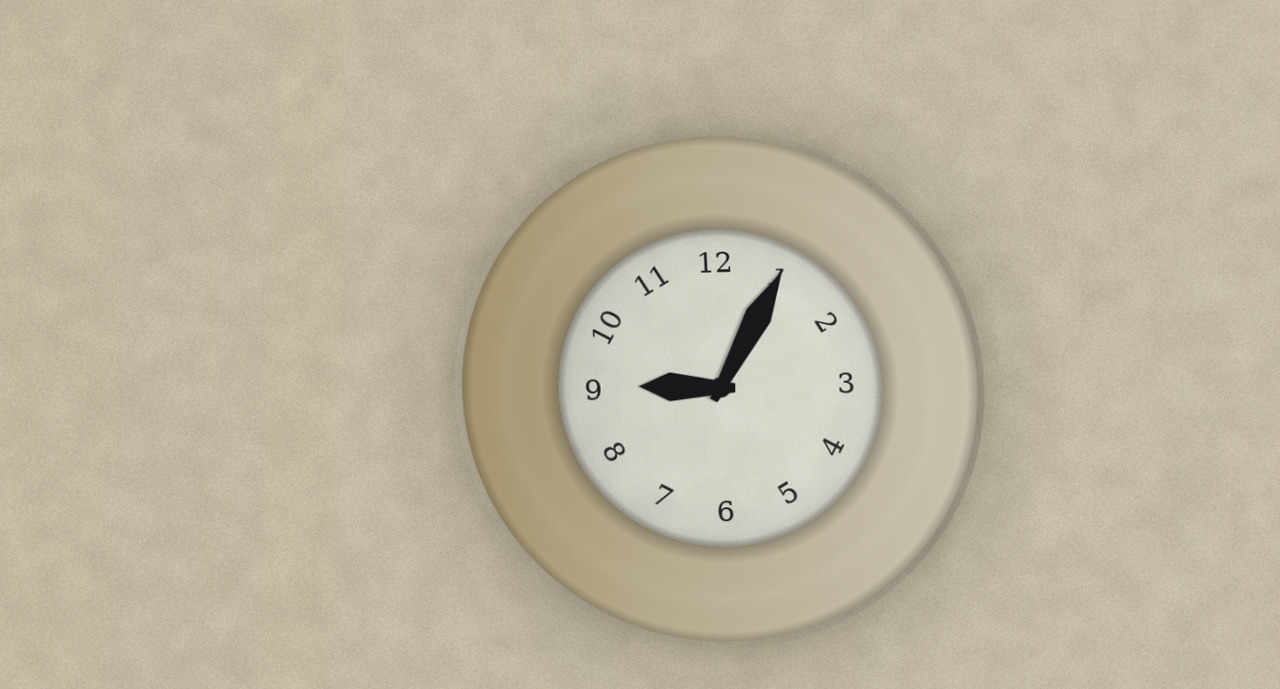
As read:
9 h 05 min
